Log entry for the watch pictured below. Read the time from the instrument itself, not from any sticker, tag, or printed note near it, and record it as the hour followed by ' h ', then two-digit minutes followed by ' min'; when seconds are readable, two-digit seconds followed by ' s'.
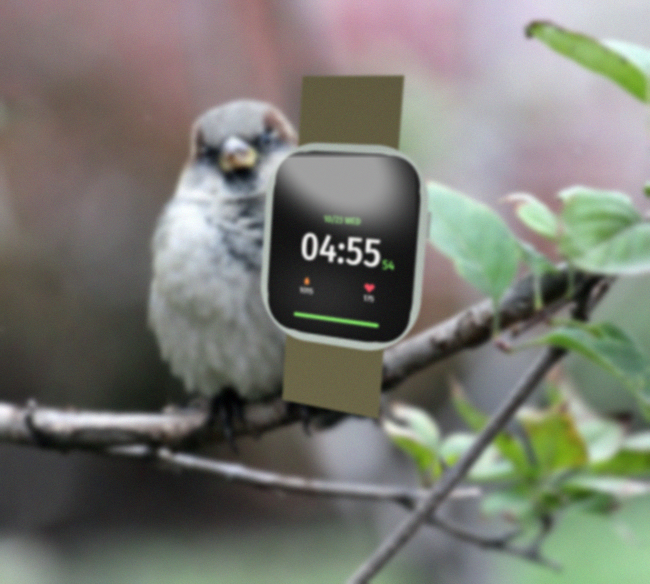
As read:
4 h 55 min
